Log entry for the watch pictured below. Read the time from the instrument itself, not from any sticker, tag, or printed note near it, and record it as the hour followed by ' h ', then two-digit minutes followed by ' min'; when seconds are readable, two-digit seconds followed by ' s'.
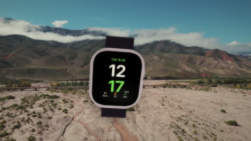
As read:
12 h 17 min
